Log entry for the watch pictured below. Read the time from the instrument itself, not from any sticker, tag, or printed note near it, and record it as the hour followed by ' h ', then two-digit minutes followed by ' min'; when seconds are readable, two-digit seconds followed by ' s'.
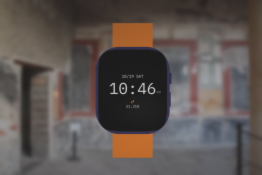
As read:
10 h 46 min
